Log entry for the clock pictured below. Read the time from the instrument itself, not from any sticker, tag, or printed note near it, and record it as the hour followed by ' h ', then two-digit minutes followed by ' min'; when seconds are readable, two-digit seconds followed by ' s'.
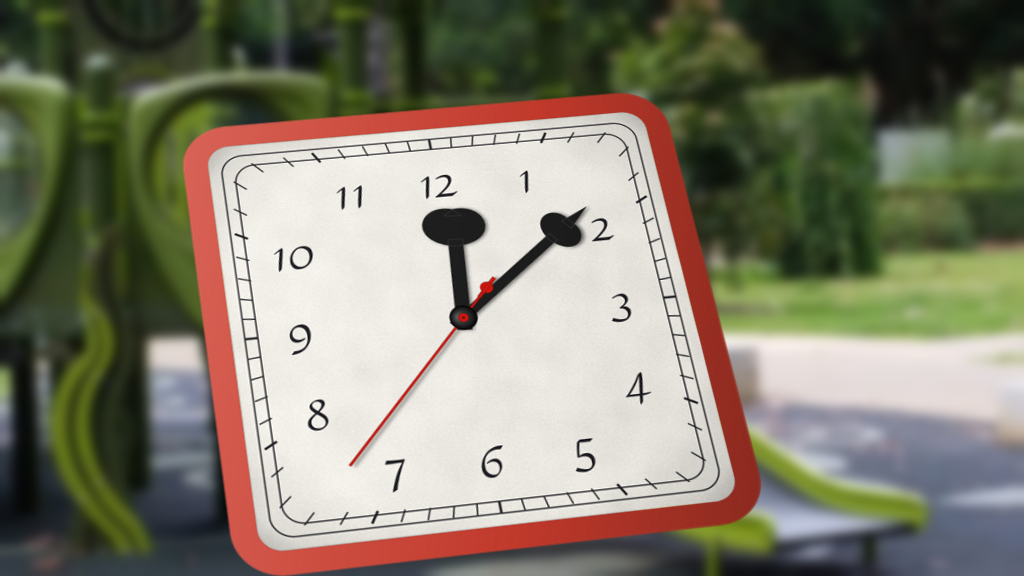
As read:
12 h 08 min 37 s
